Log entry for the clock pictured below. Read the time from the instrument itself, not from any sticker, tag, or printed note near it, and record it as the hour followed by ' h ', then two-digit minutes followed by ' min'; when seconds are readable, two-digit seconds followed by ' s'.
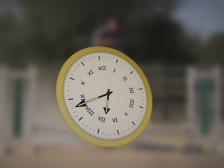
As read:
6 h 43 min
